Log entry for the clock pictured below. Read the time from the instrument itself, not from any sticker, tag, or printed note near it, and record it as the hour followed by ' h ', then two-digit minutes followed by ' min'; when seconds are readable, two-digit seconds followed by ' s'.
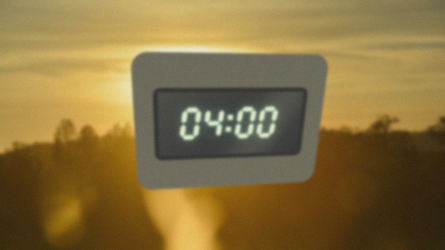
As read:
4 h 00 min
